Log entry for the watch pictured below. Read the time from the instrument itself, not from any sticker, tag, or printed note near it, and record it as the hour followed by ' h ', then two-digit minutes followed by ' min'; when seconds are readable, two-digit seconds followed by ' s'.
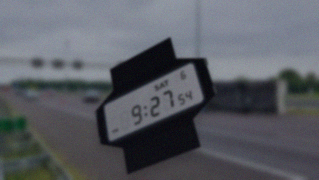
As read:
9 h 27 min
